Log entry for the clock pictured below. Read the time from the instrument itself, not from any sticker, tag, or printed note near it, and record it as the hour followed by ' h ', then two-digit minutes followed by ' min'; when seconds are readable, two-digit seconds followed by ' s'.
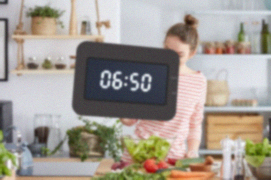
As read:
6 h 50 min
